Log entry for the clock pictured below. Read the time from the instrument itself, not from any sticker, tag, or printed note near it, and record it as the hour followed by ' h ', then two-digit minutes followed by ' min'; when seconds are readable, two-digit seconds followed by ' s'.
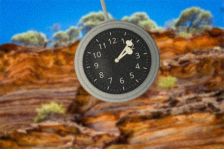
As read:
2 h 08 min
